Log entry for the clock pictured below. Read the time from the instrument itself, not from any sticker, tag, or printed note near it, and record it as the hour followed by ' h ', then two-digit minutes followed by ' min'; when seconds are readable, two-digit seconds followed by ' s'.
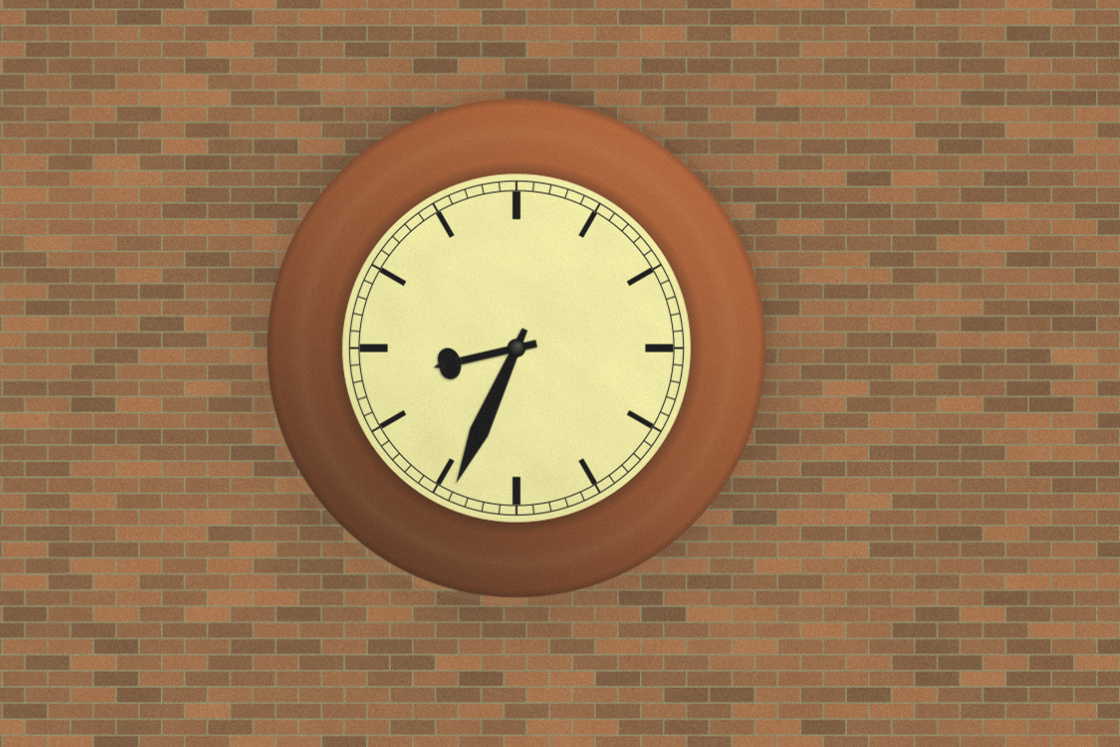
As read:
8 h 34 min
